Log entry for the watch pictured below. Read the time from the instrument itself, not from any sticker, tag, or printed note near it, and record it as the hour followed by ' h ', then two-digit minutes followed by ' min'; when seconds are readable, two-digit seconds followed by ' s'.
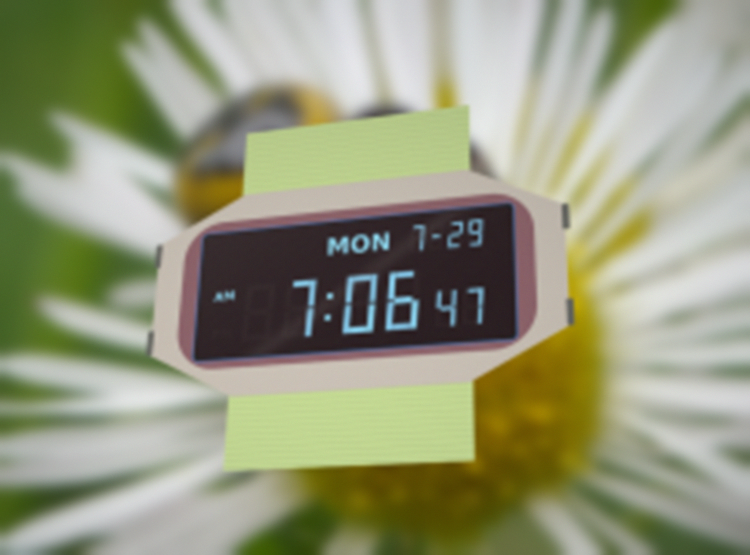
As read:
7 h 06 min 47 s
